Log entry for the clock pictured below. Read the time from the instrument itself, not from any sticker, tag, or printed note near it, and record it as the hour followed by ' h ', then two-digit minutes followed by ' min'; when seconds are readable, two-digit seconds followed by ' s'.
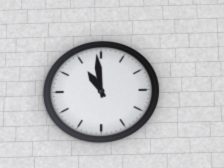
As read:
10 h 59 min
